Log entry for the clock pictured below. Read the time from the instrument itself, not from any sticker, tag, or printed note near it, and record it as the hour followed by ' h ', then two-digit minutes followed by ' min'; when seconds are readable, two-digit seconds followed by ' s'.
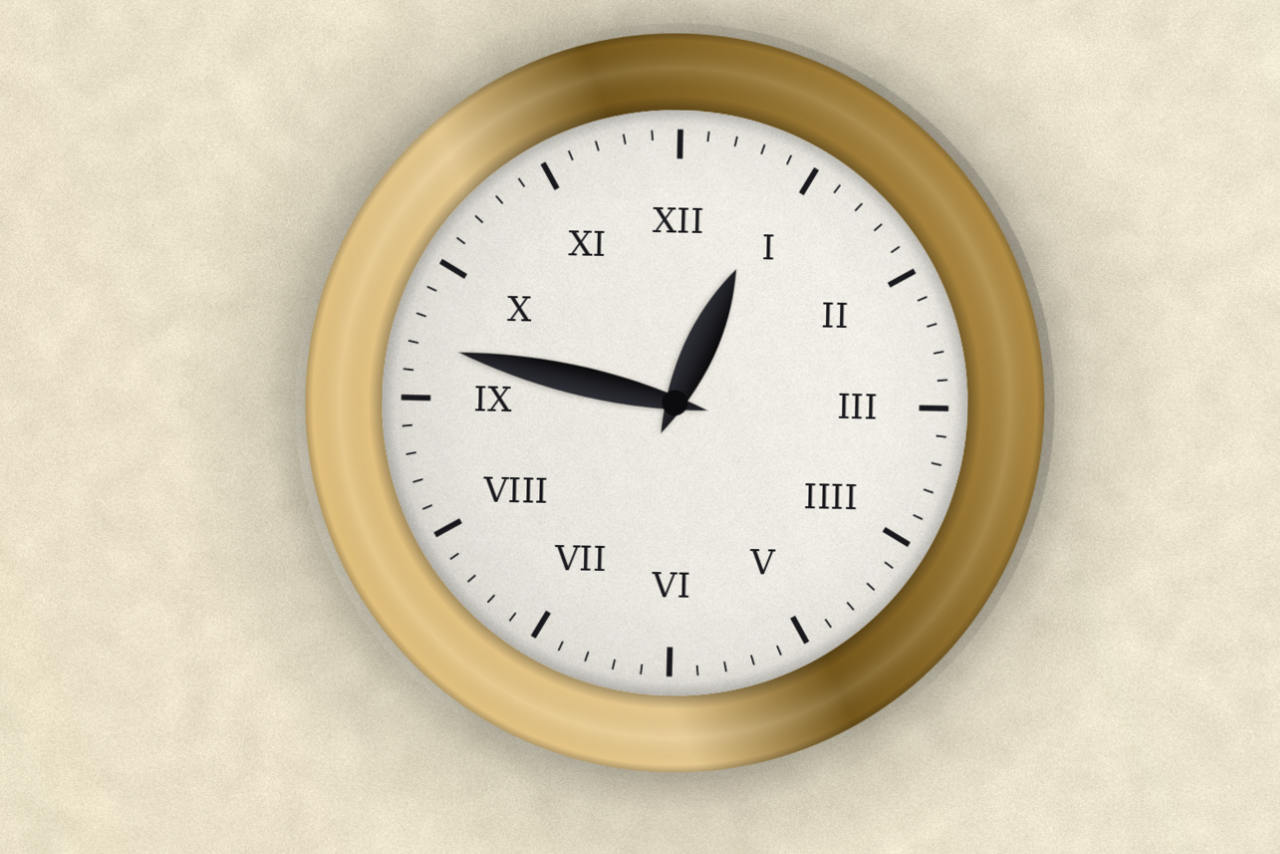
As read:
12 h 47 min
